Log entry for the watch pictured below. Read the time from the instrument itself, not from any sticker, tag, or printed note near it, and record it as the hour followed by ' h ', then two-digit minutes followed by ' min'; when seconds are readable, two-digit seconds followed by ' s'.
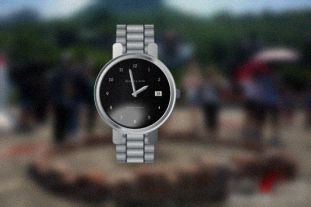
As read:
1 h 58 min
